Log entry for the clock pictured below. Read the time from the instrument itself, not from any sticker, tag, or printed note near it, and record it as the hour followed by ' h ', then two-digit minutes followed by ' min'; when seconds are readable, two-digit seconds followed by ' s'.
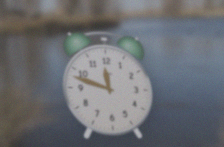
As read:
11 h 48 min
